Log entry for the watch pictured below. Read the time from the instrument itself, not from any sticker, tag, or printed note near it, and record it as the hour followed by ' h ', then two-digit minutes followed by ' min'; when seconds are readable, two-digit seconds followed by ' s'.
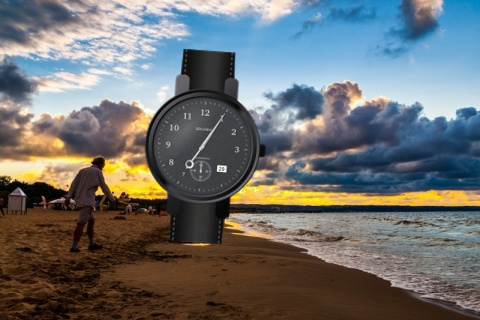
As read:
7 h 05 min
